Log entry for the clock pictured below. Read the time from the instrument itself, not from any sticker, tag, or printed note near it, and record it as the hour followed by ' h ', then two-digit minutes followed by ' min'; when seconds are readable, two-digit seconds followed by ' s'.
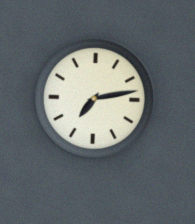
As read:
7 h 13 min
